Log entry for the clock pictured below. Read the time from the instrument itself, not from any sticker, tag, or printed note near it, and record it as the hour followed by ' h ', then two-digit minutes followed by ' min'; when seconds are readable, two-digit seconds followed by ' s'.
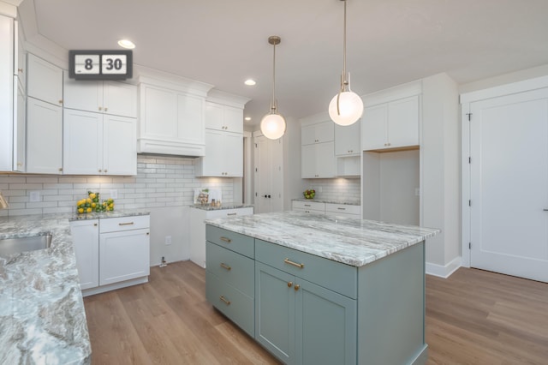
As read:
8 h 30 min
